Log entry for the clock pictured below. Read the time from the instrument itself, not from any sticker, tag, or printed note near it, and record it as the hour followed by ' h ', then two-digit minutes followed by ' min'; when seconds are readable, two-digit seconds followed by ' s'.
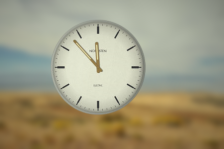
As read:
11 h 53 min
